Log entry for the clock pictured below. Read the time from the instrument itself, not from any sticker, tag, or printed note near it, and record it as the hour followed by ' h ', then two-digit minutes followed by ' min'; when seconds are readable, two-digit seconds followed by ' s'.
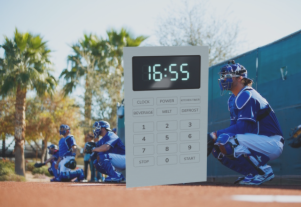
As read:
16 h 55 min
